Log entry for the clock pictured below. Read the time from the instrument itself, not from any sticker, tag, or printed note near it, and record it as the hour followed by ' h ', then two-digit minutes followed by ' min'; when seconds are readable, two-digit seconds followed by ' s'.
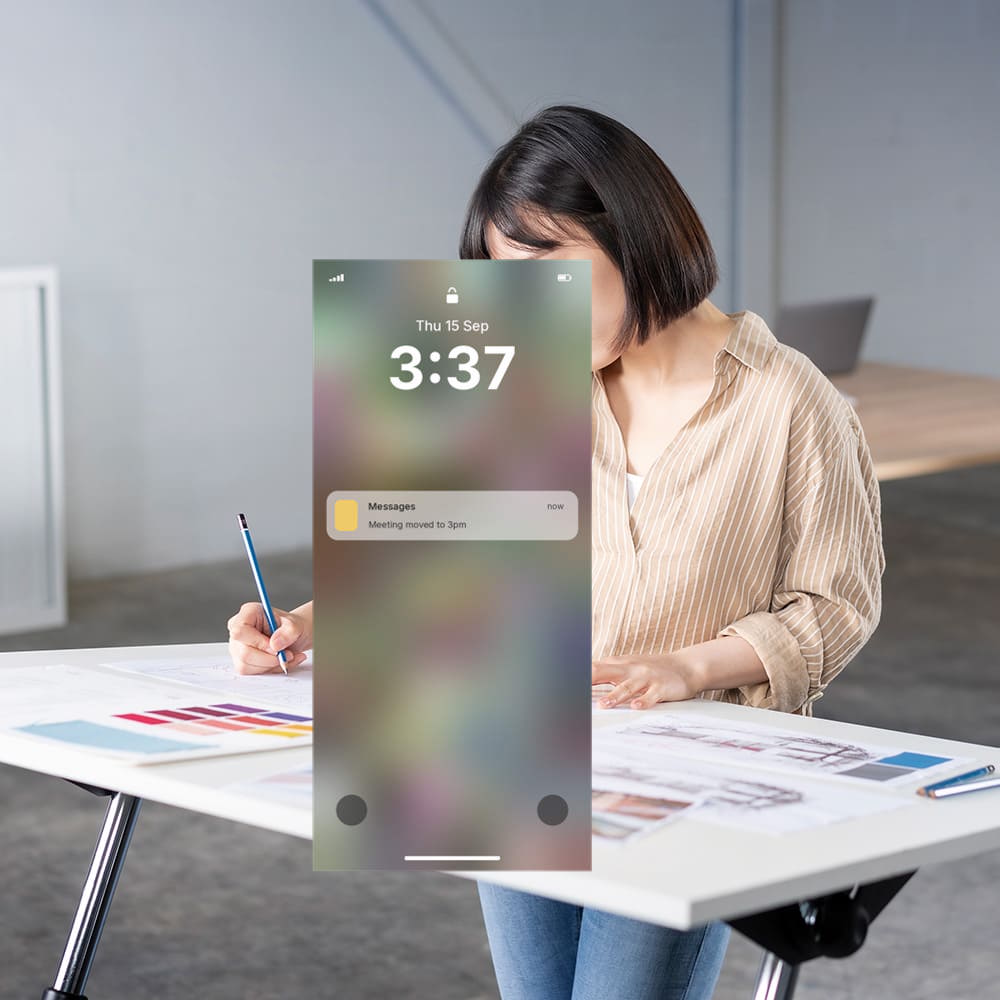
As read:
3 h 37 min
